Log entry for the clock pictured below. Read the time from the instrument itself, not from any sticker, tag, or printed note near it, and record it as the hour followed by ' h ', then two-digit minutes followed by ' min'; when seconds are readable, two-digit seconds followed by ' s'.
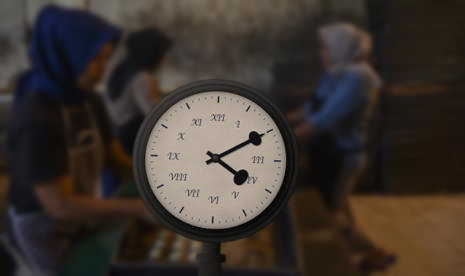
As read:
4 h 10 min
